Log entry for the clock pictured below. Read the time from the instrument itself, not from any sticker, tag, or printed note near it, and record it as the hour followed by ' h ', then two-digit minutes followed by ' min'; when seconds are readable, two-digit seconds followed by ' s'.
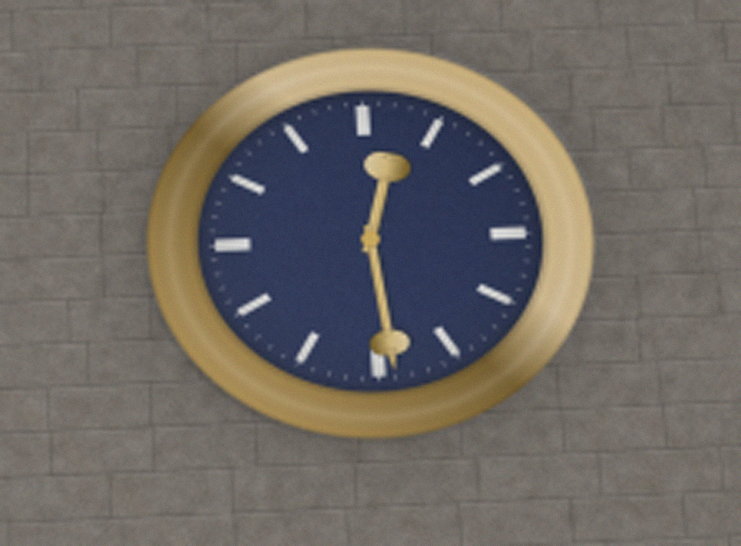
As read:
12 h 29 min
